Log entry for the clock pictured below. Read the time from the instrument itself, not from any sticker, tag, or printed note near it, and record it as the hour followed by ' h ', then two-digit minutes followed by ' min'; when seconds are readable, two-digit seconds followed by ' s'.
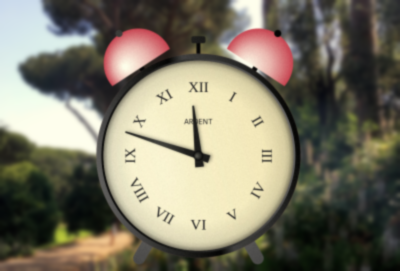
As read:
11 h 48 min
